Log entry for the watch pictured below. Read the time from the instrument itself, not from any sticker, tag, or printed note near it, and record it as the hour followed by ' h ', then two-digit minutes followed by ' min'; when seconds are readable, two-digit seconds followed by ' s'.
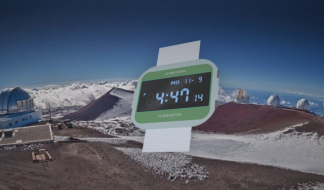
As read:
4 h 47 min 14 s
